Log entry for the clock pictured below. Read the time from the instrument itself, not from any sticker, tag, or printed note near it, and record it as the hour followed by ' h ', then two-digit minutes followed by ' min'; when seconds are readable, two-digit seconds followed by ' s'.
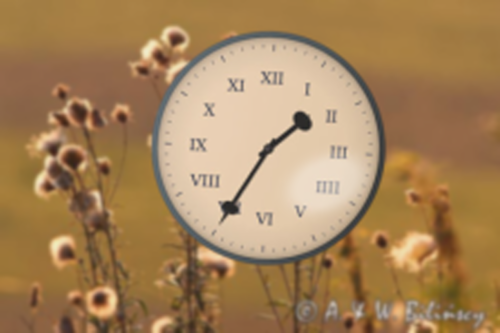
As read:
1 h 35 min
